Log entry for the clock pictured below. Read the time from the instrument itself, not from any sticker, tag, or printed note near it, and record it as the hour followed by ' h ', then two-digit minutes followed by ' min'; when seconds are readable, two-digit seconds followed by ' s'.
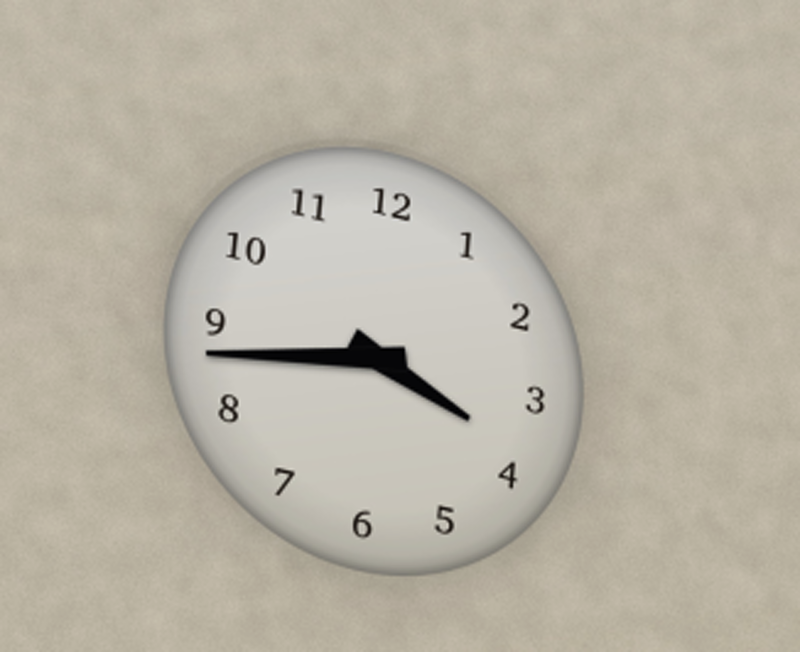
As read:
3 h 43 min
